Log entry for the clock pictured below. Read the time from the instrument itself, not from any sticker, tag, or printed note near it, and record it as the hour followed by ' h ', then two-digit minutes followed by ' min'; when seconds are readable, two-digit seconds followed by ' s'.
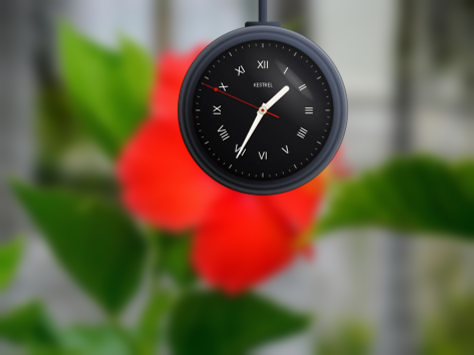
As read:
1 h 34 min 49 s
